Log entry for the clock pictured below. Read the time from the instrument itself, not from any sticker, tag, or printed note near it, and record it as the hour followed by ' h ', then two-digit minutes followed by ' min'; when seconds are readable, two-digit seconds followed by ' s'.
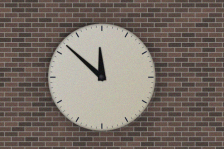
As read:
11 h 52 min
